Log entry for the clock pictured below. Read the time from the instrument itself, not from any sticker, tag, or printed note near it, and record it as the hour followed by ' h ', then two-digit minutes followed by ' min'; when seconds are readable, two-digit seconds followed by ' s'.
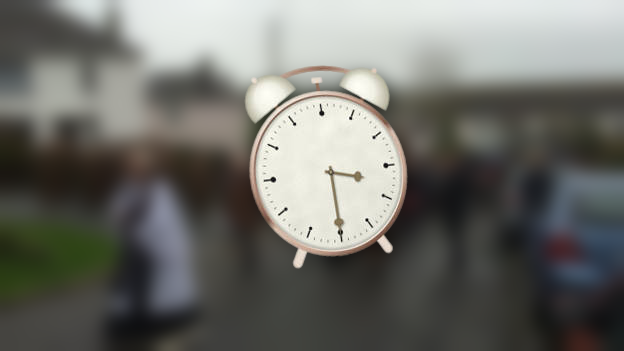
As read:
3 h 30 min
